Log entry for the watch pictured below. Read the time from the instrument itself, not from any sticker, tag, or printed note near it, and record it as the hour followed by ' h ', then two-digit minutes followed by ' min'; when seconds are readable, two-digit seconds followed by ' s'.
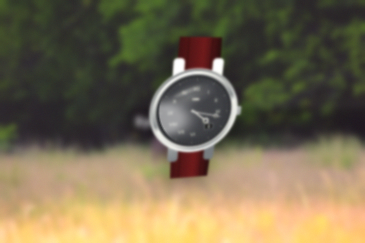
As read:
4 h 17 min
